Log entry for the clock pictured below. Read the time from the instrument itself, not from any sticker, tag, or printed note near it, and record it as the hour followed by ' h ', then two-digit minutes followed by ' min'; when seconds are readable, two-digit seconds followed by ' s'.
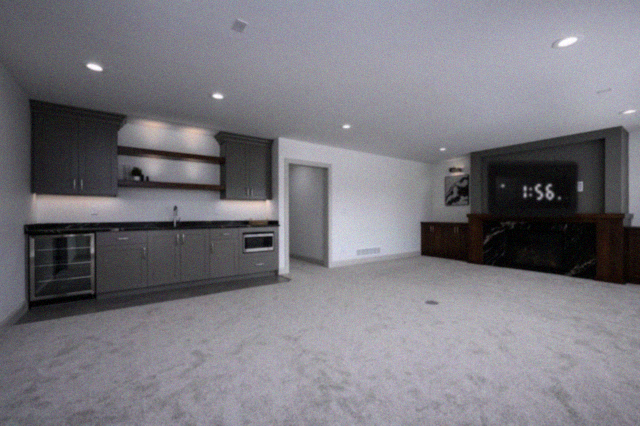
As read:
1 h 56 min
